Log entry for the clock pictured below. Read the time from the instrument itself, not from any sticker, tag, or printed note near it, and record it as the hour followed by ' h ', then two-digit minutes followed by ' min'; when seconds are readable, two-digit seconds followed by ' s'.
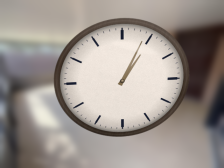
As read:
1 h 04 min
